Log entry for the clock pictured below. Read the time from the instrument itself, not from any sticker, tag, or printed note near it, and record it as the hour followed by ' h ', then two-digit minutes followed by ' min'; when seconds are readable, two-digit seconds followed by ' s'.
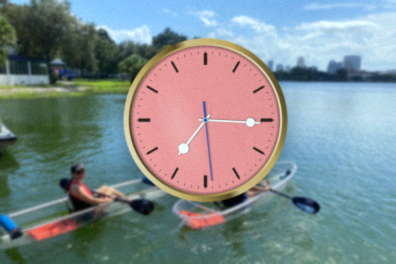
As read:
7 h 15 min 29 s
